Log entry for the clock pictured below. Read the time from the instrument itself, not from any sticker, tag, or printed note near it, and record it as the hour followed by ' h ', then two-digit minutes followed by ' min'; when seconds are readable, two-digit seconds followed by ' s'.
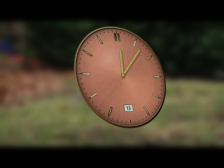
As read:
12 h 07 min
